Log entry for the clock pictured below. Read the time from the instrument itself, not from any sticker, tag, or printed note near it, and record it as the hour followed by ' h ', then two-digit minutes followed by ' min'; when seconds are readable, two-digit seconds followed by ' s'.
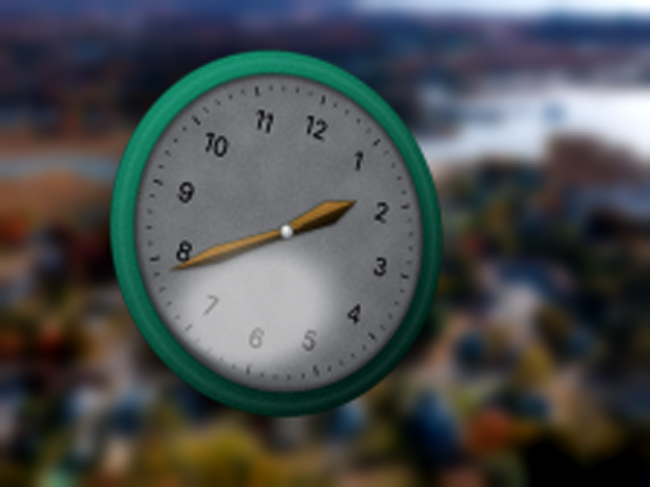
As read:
1 h 39 min
